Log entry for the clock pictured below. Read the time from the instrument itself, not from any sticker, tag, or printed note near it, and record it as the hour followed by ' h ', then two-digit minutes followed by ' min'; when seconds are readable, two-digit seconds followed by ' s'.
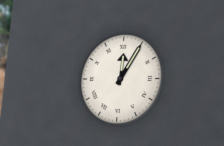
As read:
12 h 05 min
